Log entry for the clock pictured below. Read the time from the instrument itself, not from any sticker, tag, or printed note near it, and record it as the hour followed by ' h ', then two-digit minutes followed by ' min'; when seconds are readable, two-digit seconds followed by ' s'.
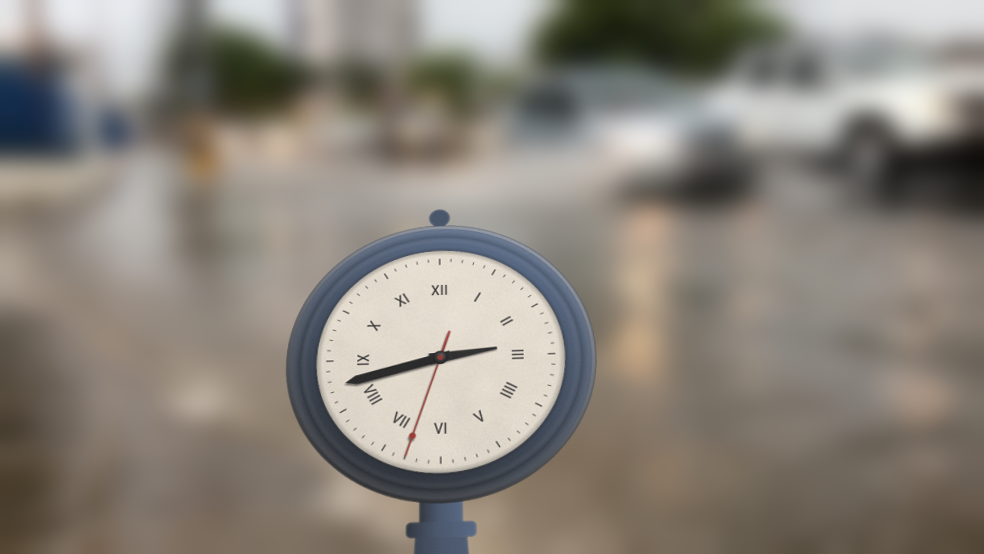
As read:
2 h 42 min 33 s
